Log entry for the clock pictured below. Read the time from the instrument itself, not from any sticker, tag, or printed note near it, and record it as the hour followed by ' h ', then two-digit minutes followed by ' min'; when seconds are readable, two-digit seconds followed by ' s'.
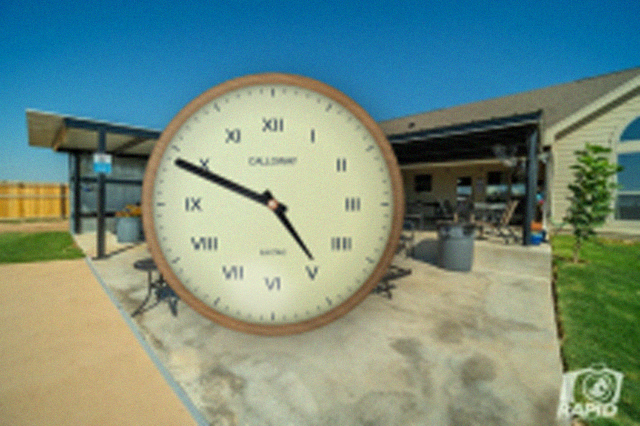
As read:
4 h 49 min
